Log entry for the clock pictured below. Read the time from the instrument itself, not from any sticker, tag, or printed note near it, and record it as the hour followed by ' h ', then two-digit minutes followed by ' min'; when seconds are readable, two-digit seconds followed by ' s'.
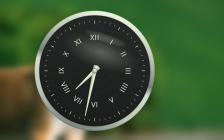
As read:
7 h 32 min
